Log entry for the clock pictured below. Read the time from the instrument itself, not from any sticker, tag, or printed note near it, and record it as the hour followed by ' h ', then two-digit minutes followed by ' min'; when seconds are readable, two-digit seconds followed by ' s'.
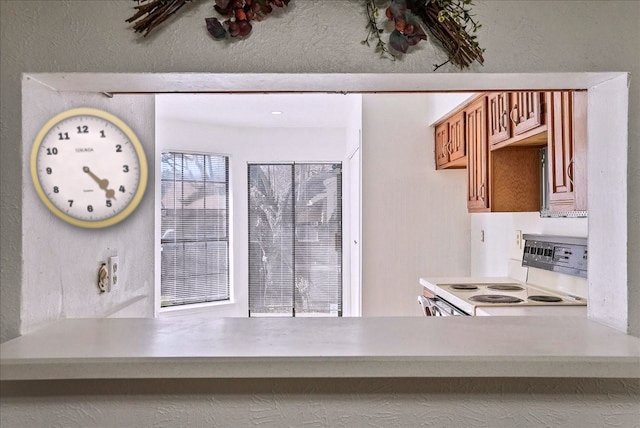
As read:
4 h 23 min
